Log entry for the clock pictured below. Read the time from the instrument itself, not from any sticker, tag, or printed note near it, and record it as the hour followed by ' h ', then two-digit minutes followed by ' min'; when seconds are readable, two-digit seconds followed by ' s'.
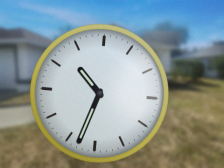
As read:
10 h 33 min
